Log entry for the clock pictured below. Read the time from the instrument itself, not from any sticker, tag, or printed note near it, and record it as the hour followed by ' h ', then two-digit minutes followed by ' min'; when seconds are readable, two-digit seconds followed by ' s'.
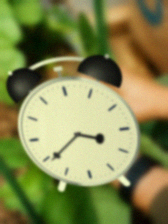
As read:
3 h 39 min
